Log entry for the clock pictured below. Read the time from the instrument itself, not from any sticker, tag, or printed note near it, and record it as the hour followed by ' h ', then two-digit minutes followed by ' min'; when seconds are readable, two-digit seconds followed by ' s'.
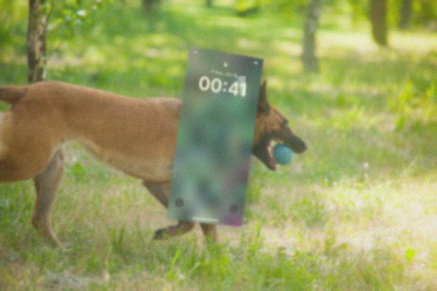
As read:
0 h 41 min
